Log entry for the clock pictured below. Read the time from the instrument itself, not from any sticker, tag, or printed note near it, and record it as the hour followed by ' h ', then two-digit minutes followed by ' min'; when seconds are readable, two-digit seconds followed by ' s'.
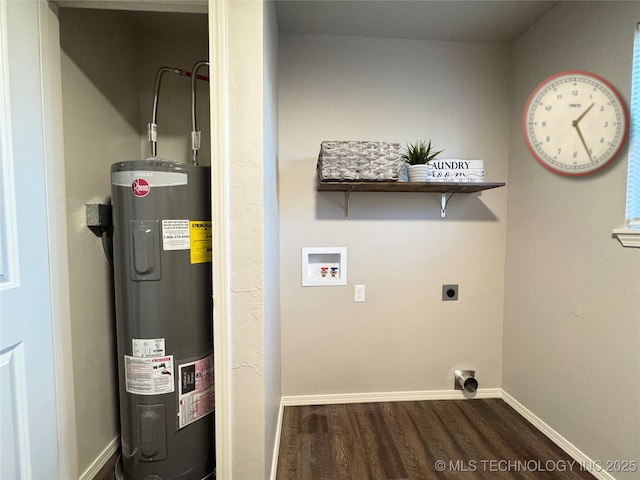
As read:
1 h 26 min
